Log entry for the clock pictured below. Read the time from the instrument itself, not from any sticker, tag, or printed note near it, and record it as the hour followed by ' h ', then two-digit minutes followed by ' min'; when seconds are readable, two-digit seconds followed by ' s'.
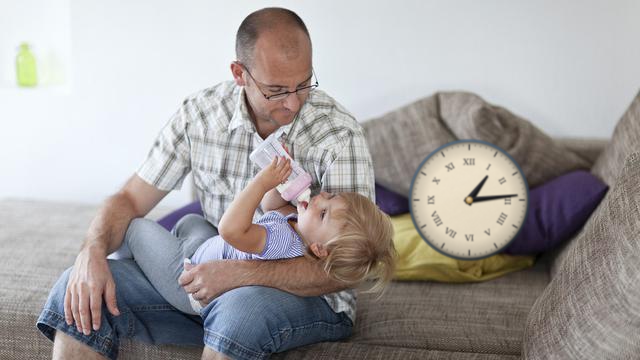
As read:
1 h 14 min
